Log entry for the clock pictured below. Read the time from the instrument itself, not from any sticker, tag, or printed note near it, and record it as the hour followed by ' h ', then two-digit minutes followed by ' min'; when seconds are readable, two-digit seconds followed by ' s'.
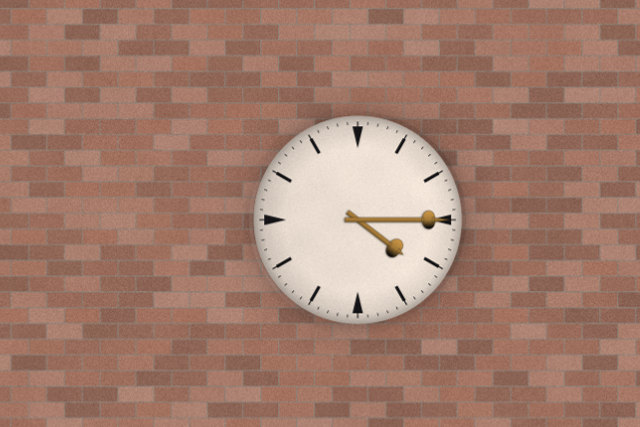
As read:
4 h 15 min
